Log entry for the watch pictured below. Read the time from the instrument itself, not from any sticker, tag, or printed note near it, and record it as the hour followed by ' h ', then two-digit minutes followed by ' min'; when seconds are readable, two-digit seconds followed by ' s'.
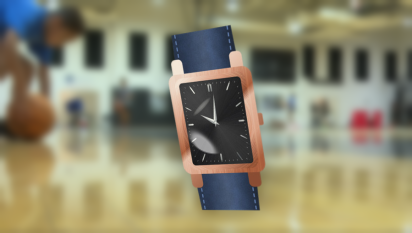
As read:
10 h 01 min
